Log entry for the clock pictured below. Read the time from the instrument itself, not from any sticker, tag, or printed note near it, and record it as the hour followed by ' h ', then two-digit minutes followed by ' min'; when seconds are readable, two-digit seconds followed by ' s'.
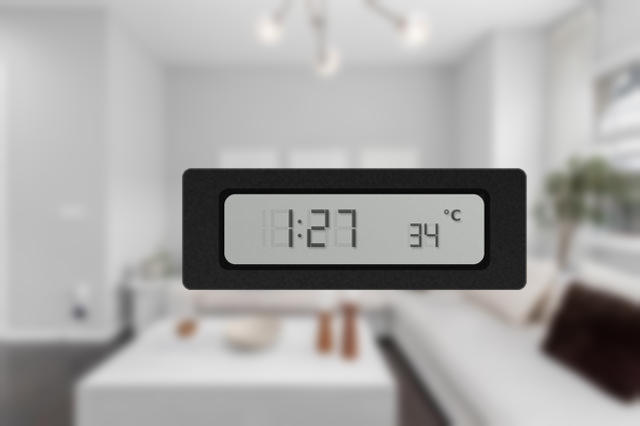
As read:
1 h 27 min
